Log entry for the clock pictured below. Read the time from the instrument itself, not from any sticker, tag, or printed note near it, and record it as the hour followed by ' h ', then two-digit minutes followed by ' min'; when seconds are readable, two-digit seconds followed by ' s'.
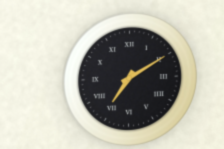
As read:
7 h 10 min
